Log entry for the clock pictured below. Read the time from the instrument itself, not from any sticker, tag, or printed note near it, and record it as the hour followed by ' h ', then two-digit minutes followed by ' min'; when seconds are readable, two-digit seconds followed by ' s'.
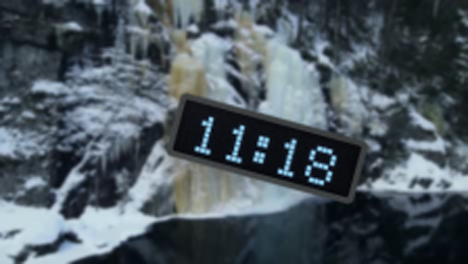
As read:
11 h 18 min
